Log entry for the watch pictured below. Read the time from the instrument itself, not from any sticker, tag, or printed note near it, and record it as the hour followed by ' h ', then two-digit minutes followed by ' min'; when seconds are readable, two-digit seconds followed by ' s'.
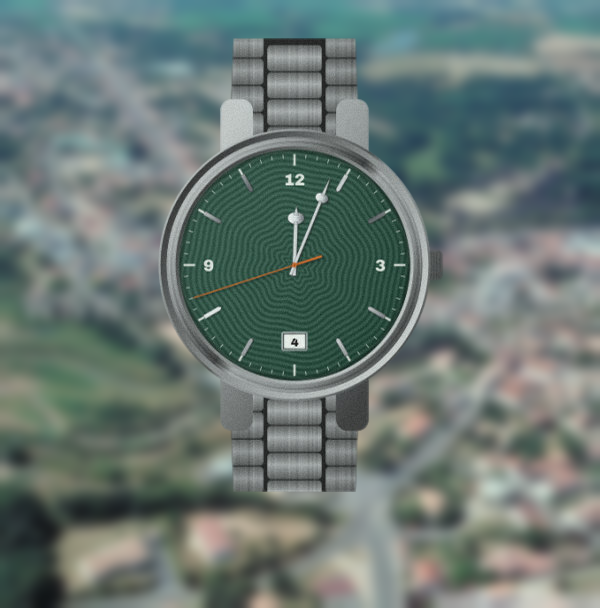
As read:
12 h 03 min 42 s
